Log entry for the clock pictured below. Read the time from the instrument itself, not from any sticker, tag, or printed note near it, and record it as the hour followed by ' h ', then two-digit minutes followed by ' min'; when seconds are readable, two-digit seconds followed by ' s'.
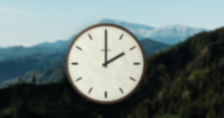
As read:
2 h 00 min
